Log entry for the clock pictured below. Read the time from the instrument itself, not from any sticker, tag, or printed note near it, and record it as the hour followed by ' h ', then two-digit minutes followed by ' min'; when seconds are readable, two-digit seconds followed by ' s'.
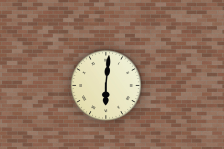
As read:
6 h 01 min
